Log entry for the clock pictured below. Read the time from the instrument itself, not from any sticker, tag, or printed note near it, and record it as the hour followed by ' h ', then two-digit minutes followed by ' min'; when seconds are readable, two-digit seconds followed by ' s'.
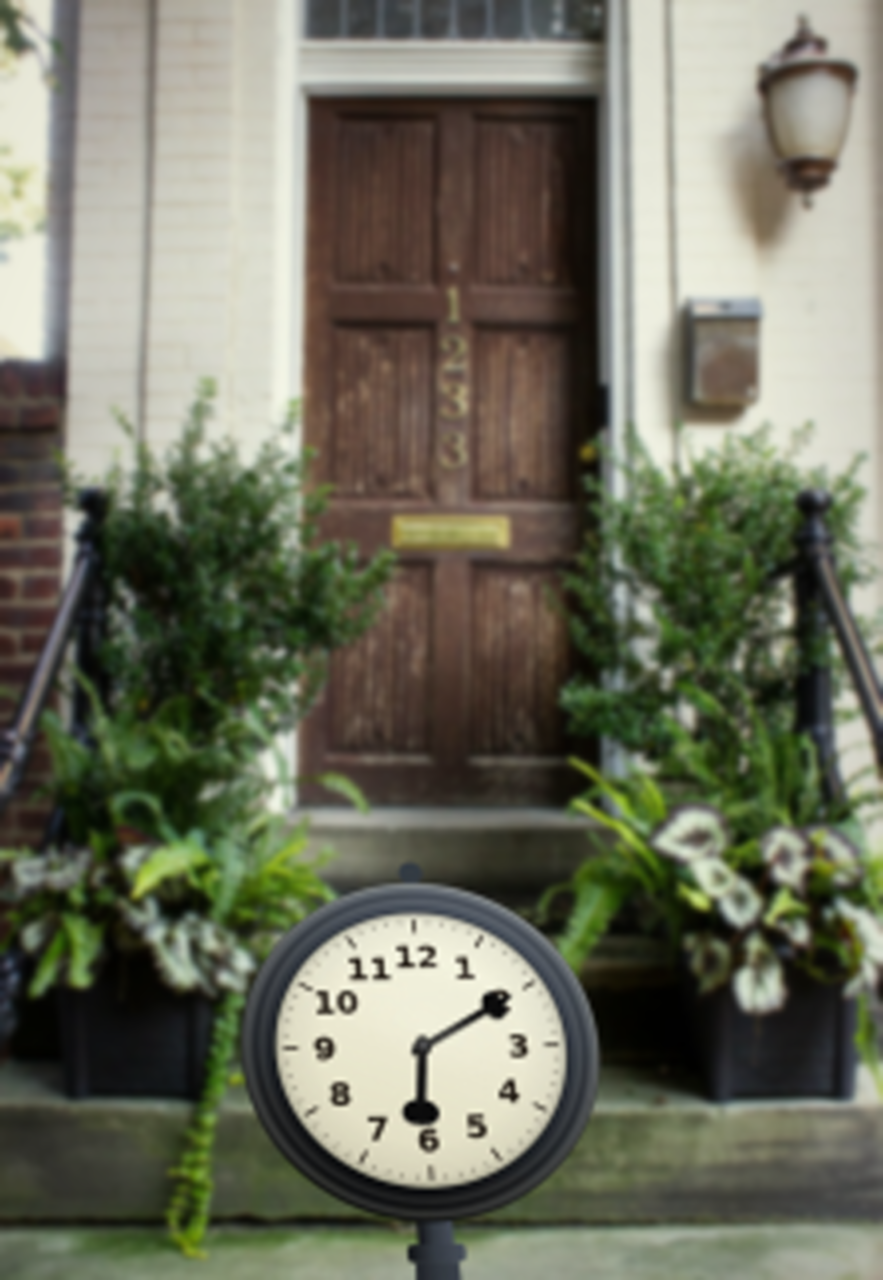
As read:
6 h 10 min
